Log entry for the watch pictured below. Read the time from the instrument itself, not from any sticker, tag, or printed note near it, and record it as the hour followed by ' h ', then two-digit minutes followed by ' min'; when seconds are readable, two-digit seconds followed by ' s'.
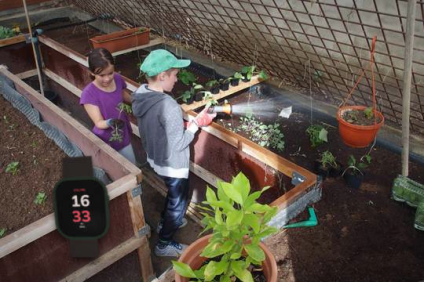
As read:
16 h 33 min
